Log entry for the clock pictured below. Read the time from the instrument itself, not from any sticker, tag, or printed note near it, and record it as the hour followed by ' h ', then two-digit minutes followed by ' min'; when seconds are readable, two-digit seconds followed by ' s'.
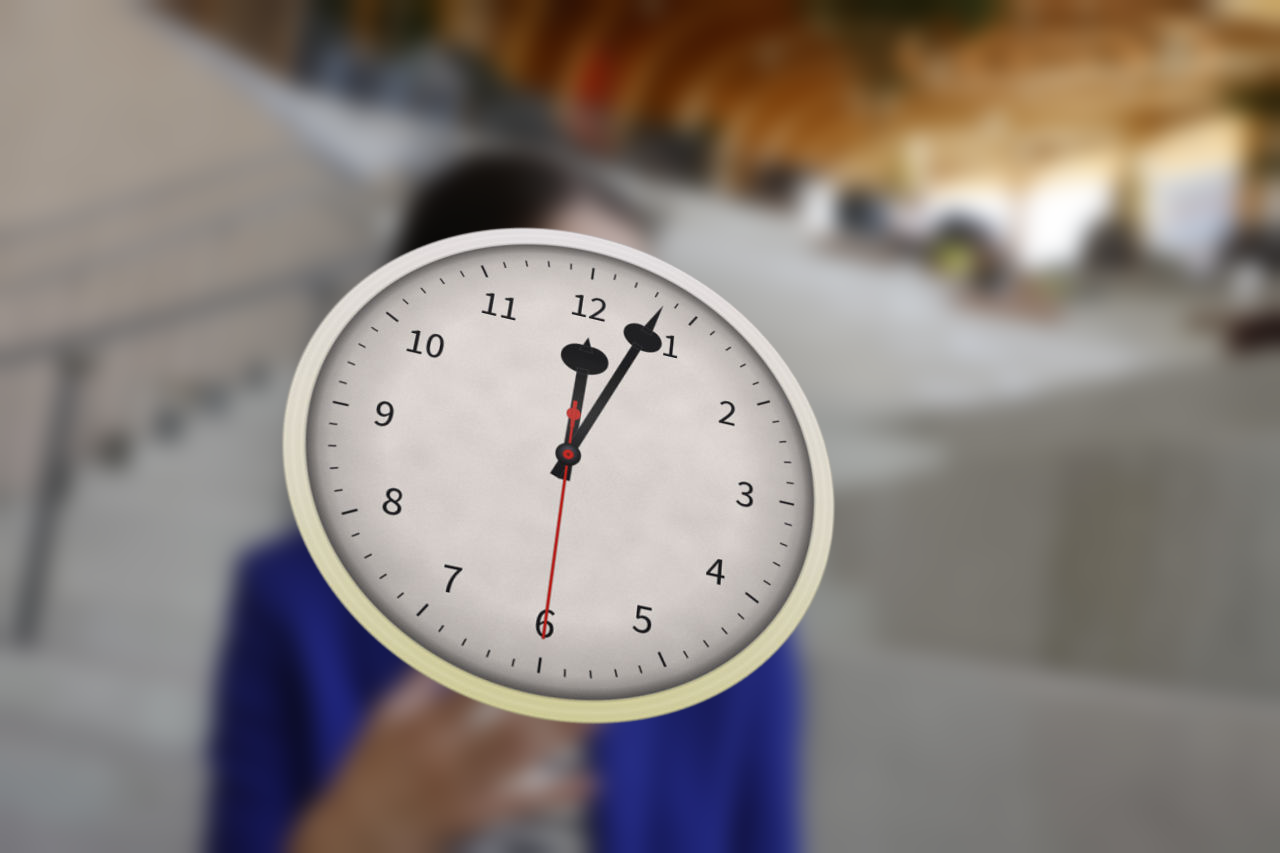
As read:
12 h 03 min 30 s
